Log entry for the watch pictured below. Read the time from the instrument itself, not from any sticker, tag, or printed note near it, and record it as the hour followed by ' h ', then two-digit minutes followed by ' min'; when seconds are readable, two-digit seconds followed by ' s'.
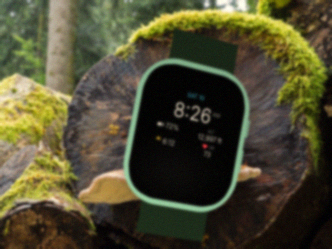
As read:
8 h 26 min
